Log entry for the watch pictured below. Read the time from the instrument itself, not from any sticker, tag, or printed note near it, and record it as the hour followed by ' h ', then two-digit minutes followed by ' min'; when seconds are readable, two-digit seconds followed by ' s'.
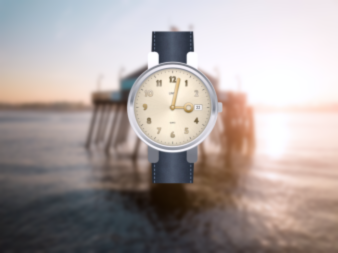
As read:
3 h 02 min
